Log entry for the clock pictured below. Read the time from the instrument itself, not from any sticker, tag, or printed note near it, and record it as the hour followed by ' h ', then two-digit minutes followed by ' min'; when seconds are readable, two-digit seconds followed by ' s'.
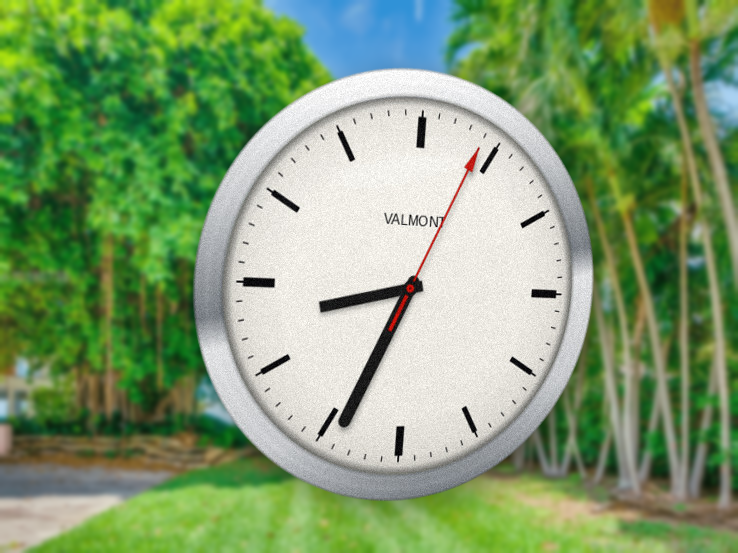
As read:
8 h 34 min 04 s
